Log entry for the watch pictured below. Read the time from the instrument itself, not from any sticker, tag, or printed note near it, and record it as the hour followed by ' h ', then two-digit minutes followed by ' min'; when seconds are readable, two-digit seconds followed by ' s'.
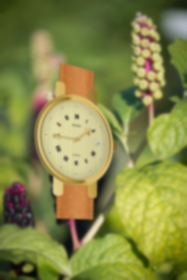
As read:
1 h 45 min
